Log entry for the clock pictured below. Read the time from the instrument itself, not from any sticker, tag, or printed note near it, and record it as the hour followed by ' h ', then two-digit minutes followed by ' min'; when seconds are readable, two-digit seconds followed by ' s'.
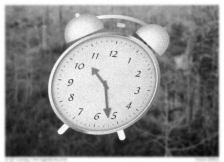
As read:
10 h 27 min
